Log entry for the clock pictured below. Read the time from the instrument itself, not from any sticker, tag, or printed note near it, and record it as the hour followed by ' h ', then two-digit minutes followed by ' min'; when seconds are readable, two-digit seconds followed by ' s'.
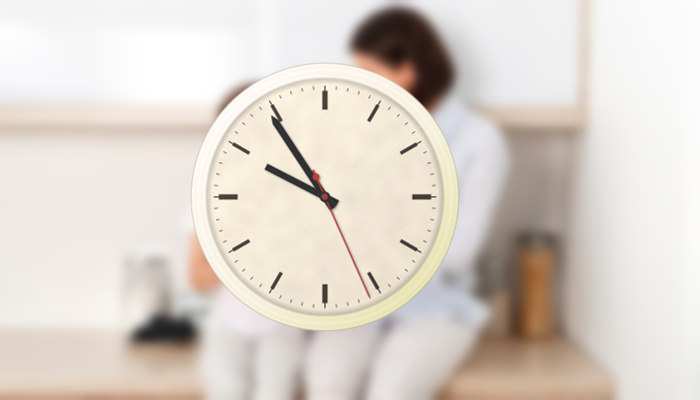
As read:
9 h 54 min 26 s
